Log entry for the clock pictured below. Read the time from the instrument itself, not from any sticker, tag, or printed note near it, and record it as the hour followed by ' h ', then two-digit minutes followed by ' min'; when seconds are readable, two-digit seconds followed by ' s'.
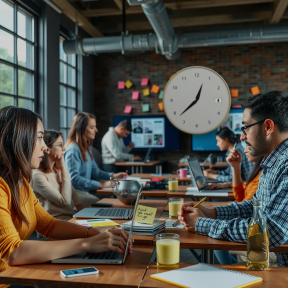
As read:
12 h 38 min
